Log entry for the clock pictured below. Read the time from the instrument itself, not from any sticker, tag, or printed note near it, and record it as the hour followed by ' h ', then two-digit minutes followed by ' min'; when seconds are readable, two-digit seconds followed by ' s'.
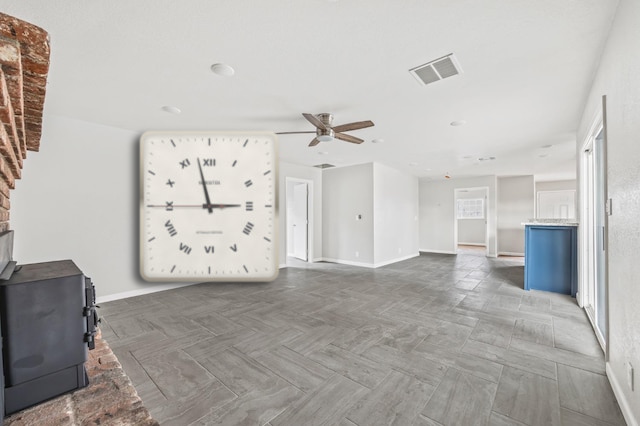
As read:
2 h 57 min 45 s
